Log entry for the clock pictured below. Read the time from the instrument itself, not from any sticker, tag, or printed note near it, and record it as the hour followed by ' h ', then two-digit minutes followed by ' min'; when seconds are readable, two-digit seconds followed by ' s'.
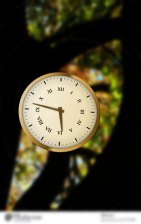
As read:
5 h 47 min
